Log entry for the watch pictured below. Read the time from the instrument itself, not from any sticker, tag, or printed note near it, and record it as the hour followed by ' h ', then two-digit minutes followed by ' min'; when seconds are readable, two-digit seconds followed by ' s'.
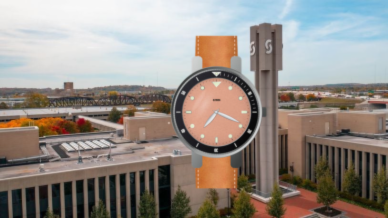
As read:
7 h 19 min
